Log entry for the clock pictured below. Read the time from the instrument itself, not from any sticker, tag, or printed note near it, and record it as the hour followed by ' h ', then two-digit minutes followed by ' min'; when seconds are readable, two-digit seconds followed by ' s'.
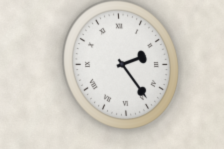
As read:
2 h 24 min
